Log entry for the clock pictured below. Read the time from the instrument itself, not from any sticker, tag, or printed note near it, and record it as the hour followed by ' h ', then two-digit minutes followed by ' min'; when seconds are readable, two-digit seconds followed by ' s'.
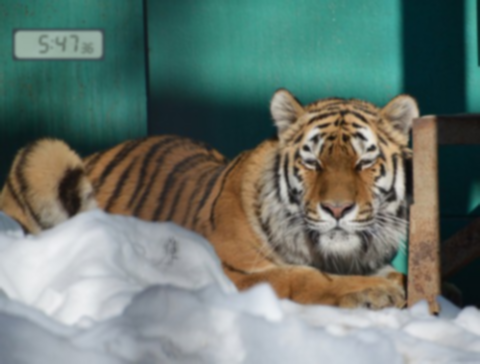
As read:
5 h 47 min
